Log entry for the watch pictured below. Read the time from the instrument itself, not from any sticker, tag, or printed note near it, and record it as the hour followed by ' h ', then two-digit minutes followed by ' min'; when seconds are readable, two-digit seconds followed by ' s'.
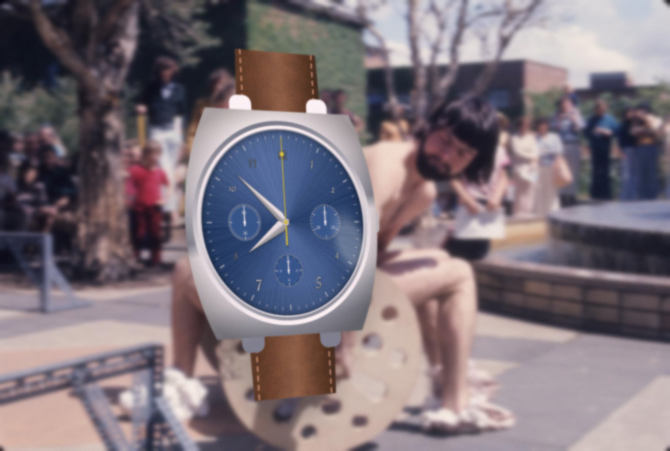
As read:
7 h 52 min
